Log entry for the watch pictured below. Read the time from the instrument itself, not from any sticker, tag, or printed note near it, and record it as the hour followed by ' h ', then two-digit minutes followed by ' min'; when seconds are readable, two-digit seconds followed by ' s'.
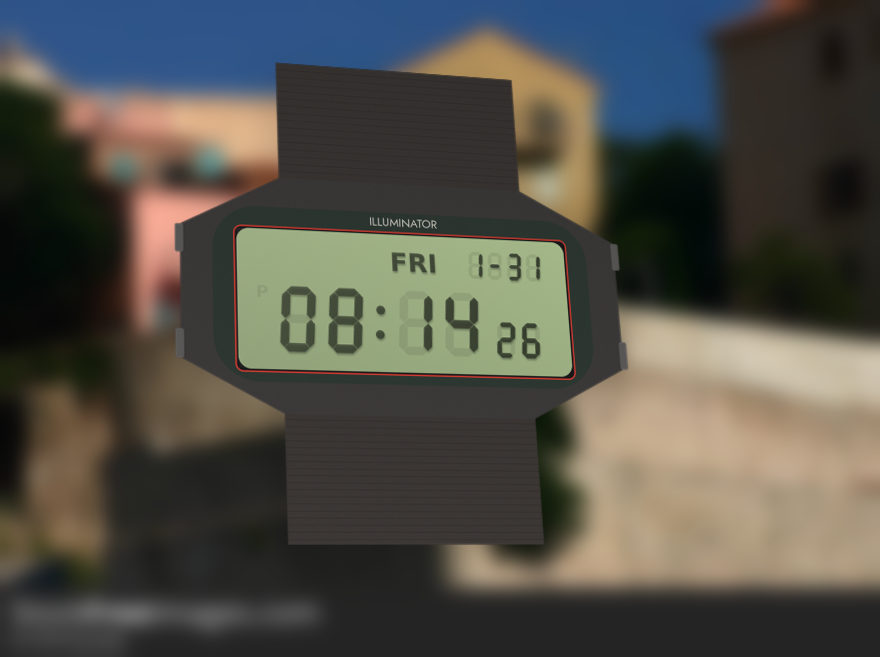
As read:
8 h 14 min 26 s
